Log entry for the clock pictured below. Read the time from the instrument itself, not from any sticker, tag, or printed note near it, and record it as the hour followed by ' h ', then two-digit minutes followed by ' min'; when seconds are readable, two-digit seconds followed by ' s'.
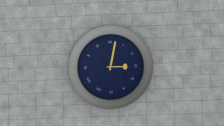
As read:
3 h 02 min
